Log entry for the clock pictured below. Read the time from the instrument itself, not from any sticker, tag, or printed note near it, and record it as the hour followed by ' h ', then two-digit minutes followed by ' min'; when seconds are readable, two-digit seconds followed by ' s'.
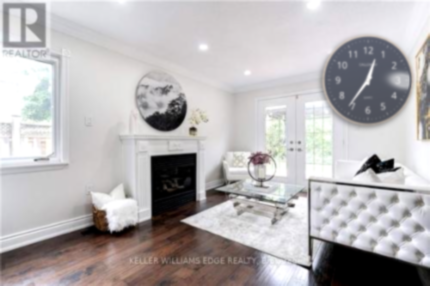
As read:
12 h 36 min
